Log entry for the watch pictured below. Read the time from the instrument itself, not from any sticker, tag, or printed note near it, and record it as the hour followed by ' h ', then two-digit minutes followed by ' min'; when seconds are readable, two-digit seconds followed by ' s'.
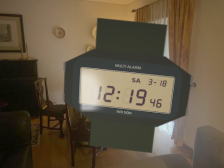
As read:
12 h 19 min 46 s
